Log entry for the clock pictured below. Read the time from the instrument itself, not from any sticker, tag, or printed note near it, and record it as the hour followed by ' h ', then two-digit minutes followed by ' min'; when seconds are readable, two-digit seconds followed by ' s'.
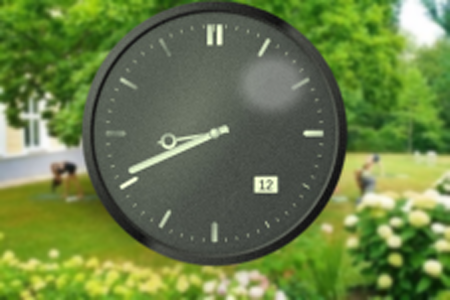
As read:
8 h 41 min
